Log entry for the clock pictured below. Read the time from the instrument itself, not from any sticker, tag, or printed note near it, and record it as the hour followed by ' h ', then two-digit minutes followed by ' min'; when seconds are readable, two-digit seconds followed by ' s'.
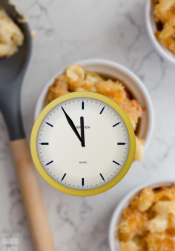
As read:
11 h 55 min
